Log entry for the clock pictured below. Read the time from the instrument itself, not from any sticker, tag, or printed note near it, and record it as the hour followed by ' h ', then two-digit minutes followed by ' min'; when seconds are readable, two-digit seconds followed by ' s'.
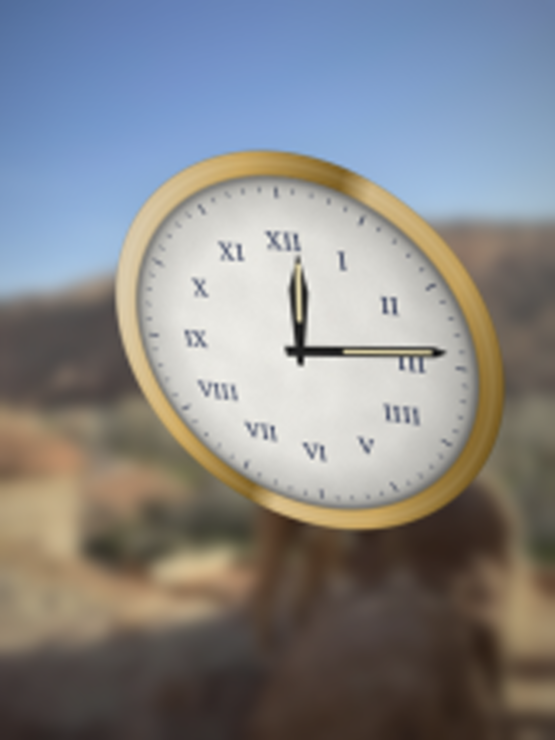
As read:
12 h 14 min
